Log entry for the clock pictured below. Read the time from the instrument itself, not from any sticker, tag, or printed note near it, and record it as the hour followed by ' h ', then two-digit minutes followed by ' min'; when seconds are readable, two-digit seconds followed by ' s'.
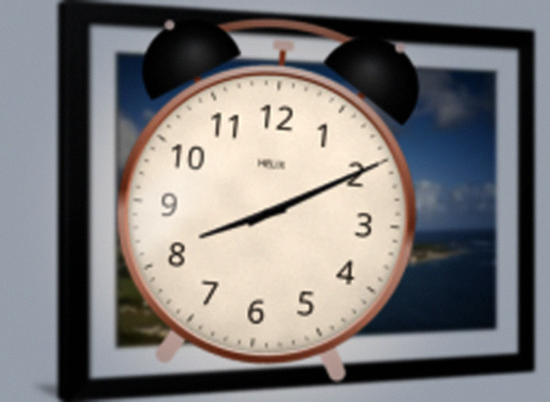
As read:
8 h 10 min
